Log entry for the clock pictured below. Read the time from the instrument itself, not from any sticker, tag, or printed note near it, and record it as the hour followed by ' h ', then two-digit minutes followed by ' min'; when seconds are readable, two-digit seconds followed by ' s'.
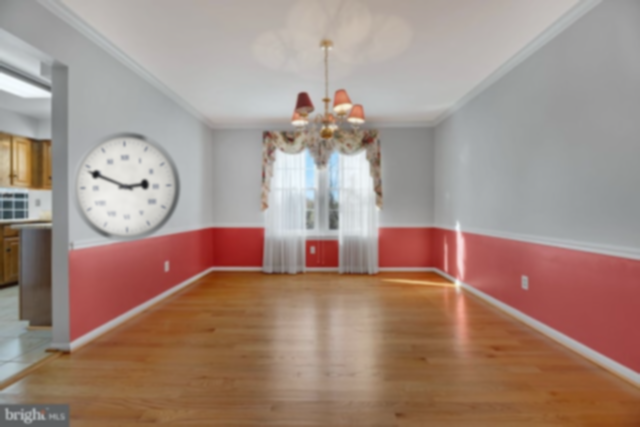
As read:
2 h 49 min
